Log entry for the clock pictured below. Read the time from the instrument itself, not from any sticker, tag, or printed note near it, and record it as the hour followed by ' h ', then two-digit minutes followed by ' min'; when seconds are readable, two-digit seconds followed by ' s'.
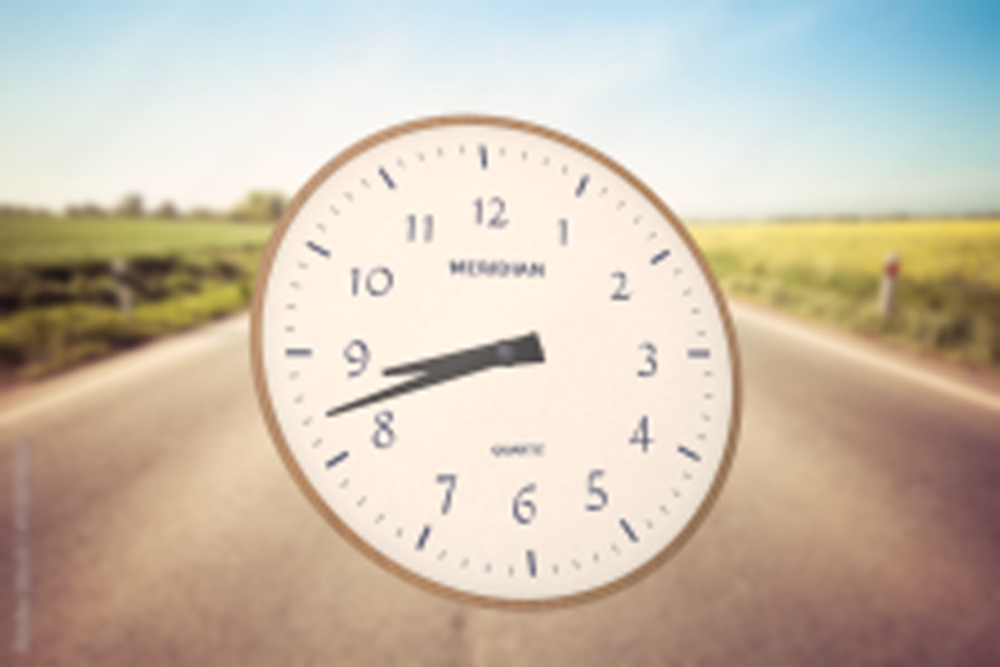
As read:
8 h 42 min
